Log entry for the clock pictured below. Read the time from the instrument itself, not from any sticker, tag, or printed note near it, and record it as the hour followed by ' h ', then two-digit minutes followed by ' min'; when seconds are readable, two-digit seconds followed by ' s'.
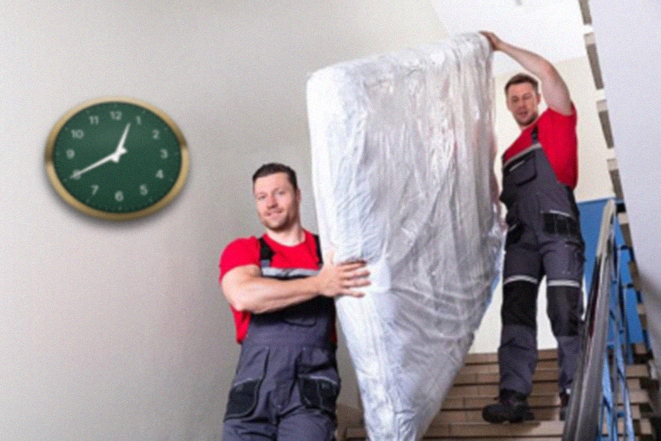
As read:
12 h 40 min
